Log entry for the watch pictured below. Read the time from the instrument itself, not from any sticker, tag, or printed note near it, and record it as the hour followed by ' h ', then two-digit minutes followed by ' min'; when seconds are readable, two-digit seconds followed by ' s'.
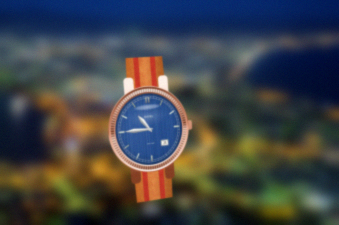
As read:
10 h 45 min
